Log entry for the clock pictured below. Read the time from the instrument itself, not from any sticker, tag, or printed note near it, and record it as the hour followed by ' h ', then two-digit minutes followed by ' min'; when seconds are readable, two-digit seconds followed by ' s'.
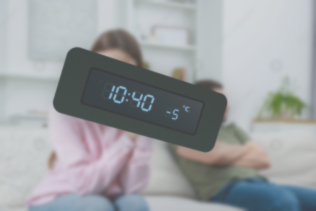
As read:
10 h 40 min
